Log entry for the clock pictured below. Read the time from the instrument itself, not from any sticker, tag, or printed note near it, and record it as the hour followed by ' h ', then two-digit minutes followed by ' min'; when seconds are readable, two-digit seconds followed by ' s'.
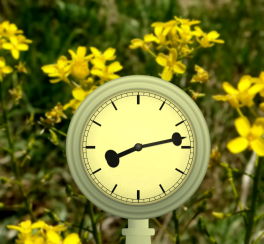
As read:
8 h 13 min
